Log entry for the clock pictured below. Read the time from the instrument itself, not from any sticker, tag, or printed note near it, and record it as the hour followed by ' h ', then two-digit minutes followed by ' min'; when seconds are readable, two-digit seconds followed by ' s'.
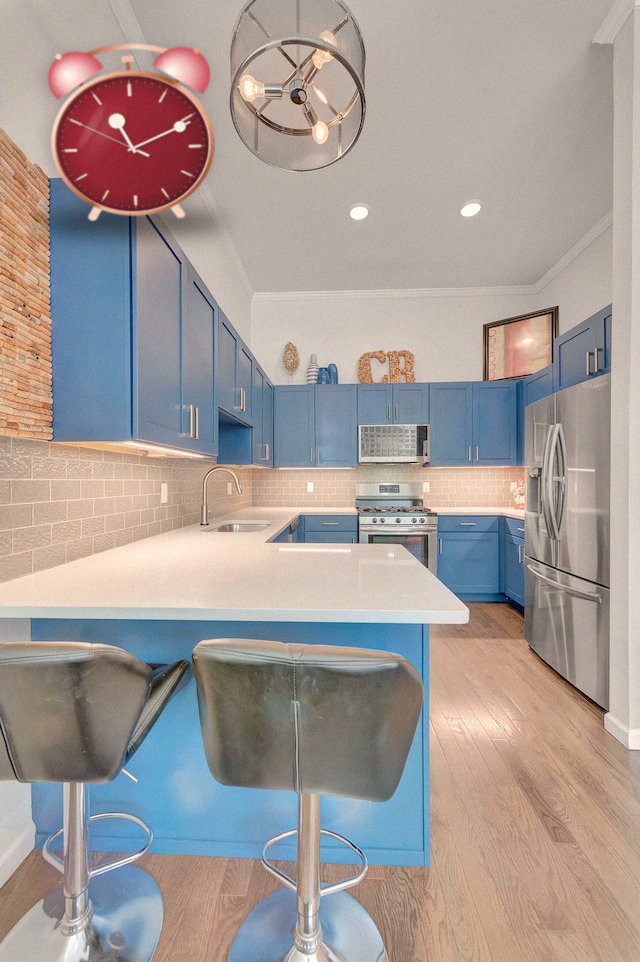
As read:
11 h 10 min 50 s
